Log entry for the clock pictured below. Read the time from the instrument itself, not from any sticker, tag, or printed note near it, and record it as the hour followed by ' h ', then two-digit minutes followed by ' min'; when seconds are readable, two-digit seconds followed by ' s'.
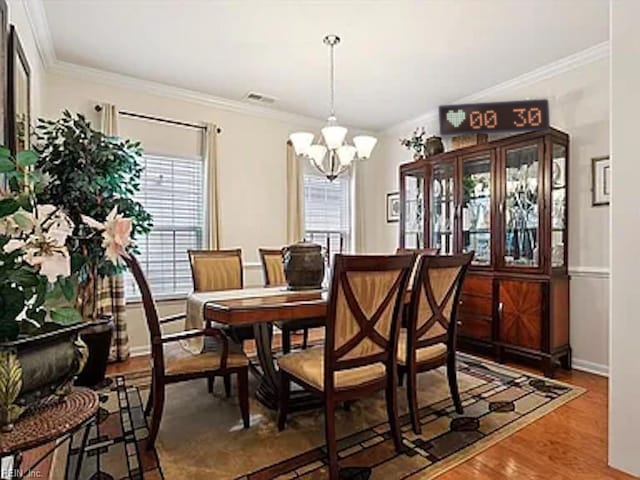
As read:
0 h 30 min
